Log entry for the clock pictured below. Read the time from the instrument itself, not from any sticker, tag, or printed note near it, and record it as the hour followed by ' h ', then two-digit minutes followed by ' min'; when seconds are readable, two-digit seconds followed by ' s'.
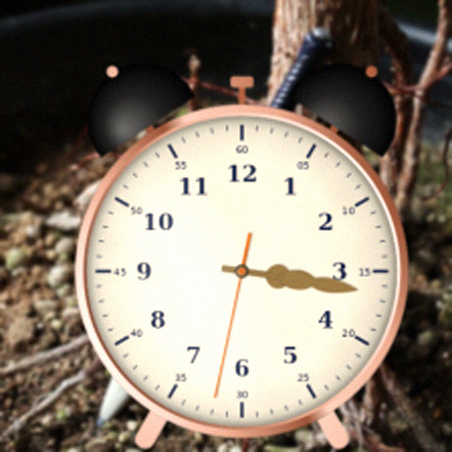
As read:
3 h 16 min 32 s
